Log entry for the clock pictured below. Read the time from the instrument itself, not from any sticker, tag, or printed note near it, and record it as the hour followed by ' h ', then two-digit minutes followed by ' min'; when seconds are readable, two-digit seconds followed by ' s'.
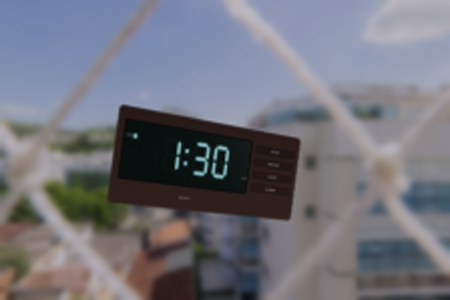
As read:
1 h 30 min
